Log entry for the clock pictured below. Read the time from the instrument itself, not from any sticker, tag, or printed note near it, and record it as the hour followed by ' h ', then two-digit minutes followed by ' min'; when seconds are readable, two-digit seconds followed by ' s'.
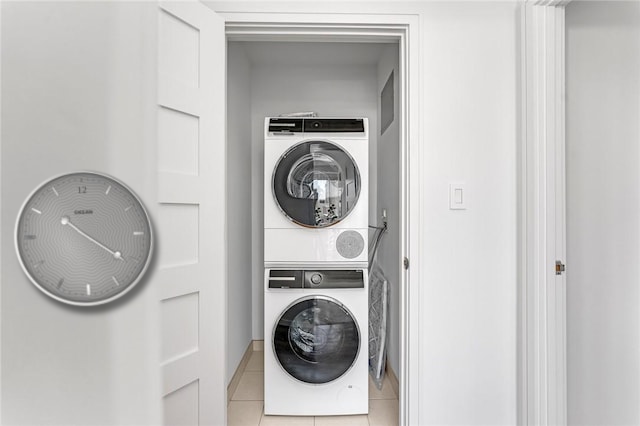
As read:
10 h 21 min
